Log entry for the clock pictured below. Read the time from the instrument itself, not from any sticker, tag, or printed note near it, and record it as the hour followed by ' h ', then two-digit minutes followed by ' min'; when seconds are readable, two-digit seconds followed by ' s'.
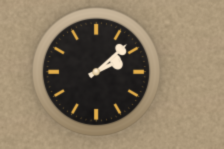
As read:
2 h 08 min
